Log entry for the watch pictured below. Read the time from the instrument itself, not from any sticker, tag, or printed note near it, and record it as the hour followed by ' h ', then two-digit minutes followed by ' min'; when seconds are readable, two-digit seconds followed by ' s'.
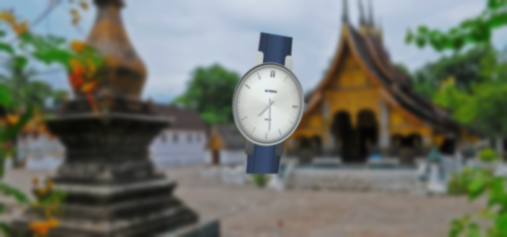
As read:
7 h 29 min
